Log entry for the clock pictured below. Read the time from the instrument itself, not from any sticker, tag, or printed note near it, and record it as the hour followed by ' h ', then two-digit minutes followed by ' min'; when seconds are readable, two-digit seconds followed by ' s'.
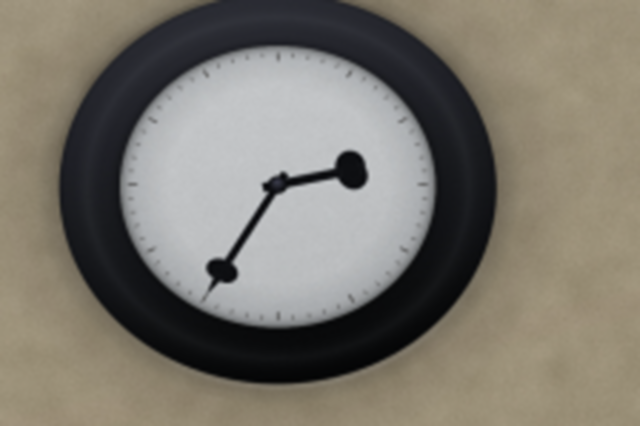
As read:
2 h 35 min
